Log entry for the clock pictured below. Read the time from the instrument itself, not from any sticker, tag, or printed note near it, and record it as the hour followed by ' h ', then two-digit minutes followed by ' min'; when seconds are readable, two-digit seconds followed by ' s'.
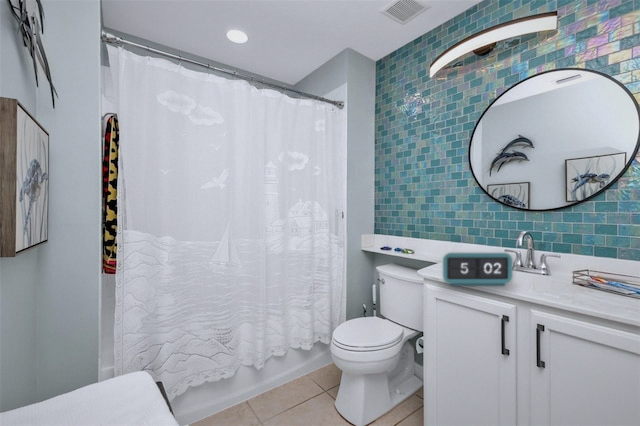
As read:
5 h 02 min
